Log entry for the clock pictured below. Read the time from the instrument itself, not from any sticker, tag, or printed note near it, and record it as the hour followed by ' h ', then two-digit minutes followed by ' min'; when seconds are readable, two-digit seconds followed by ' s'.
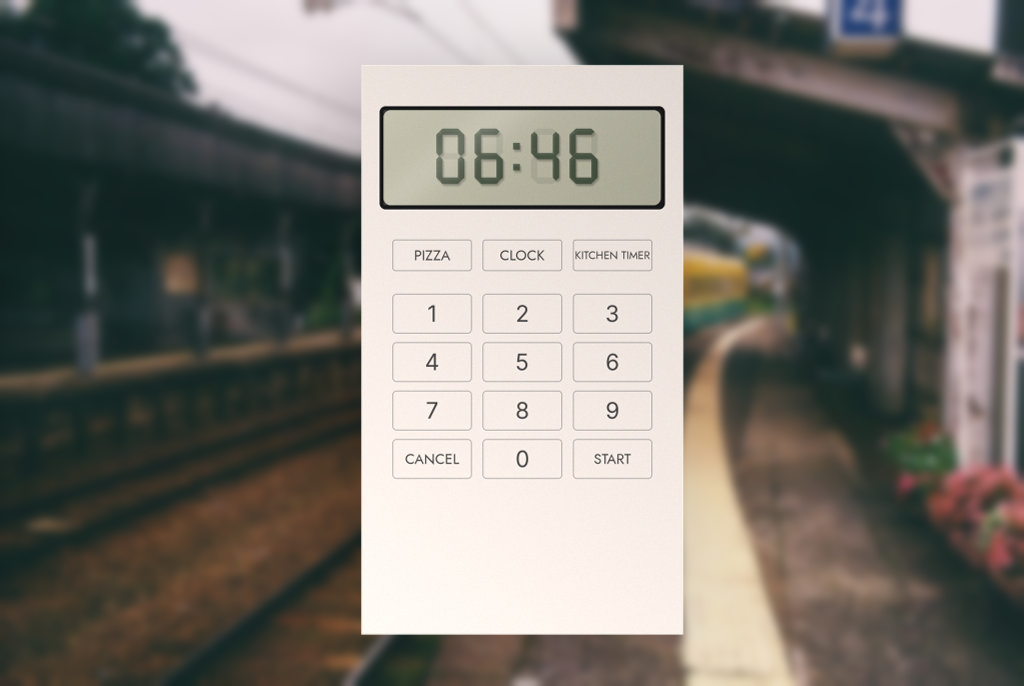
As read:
6 h 46 min
